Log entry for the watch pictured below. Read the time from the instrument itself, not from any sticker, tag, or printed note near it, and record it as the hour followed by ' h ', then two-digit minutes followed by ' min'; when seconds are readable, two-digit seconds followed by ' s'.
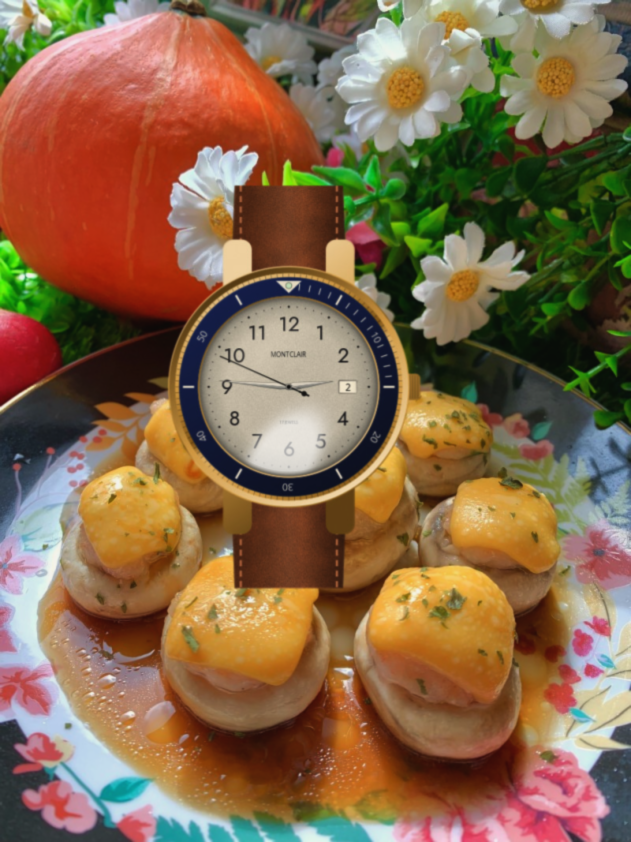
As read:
2 h 45 min 49 s
